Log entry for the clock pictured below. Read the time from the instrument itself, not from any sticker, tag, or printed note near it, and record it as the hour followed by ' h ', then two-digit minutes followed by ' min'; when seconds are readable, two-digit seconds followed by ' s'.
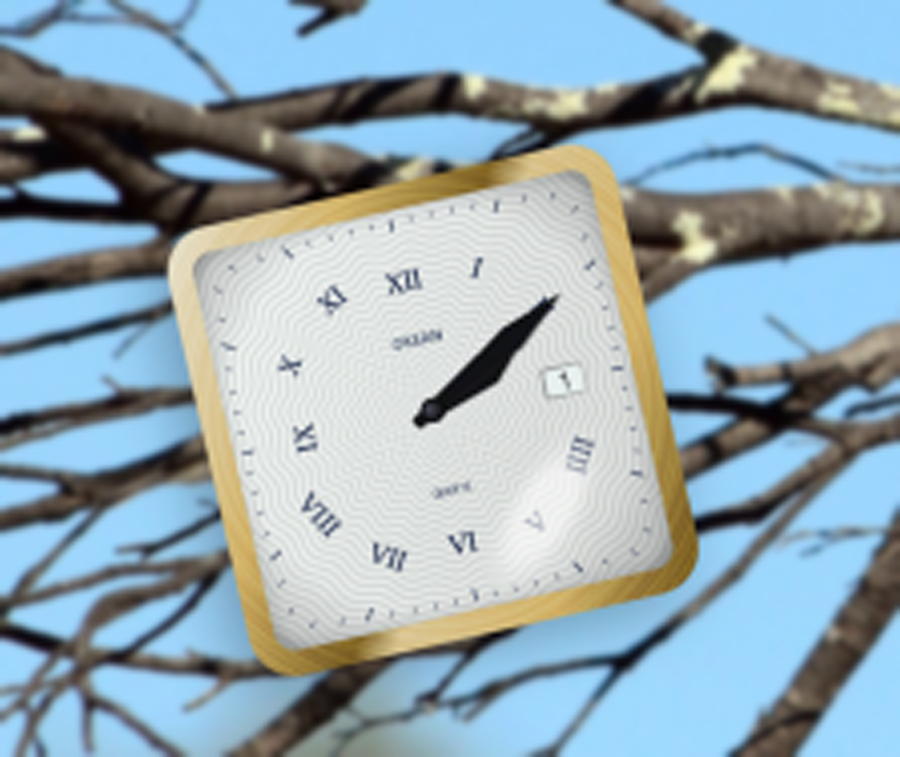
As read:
2 h 10 min
